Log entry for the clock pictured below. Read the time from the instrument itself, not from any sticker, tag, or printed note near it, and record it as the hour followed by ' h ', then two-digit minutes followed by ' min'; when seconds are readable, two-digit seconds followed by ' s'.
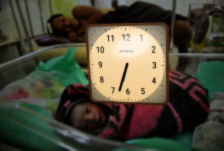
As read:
6 h 33 min
